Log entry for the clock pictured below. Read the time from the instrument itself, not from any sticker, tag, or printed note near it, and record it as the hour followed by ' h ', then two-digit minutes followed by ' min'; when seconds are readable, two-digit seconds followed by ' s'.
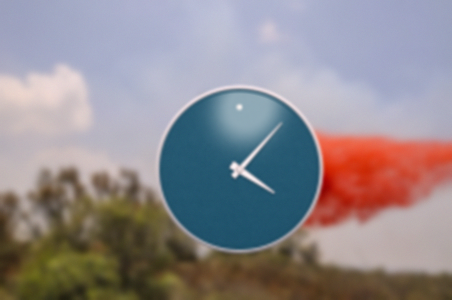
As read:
4 h 07 min
